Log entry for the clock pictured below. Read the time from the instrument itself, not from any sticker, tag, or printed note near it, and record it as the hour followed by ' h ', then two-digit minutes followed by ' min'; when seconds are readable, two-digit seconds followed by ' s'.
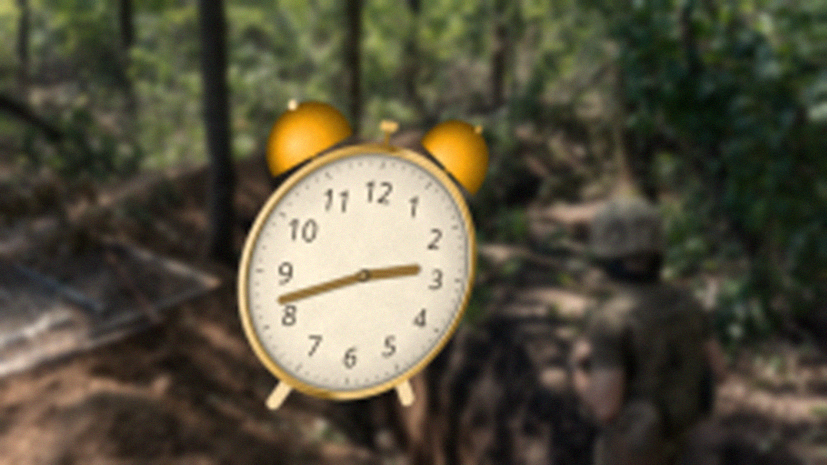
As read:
2 h 42 min
